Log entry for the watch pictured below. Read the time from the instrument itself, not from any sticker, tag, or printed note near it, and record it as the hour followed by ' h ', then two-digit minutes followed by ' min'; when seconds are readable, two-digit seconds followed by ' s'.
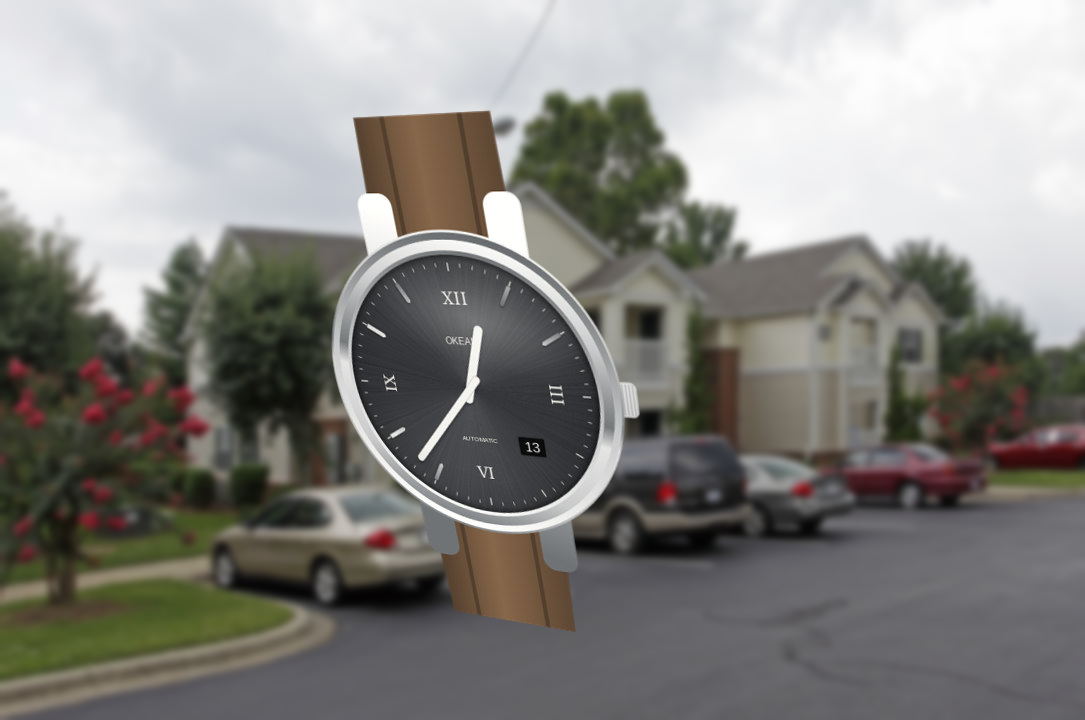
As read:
12 h 37 min
